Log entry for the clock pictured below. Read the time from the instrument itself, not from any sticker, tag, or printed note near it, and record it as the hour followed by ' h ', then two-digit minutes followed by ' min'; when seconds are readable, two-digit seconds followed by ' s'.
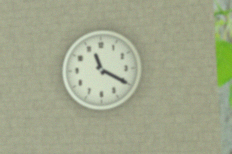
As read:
11 h 20 min
